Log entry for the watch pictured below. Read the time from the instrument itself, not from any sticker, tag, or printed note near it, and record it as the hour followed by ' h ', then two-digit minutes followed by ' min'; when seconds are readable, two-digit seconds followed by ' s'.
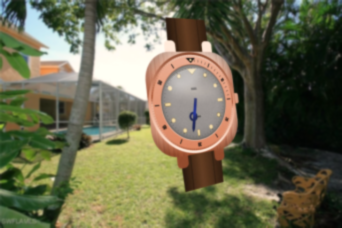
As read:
6 h 32 min
